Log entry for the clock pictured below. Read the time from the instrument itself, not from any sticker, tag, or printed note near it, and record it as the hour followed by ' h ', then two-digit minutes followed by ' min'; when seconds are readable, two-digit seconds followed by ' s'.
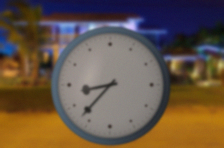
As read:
8 h 37 min
